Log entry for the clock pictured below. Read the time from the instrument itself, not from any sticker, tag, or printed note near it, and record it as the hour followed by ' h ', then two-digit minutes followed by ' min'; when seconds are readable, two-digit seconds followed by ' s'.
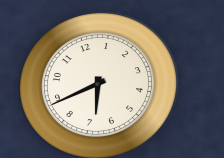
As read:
6 h 44 min
